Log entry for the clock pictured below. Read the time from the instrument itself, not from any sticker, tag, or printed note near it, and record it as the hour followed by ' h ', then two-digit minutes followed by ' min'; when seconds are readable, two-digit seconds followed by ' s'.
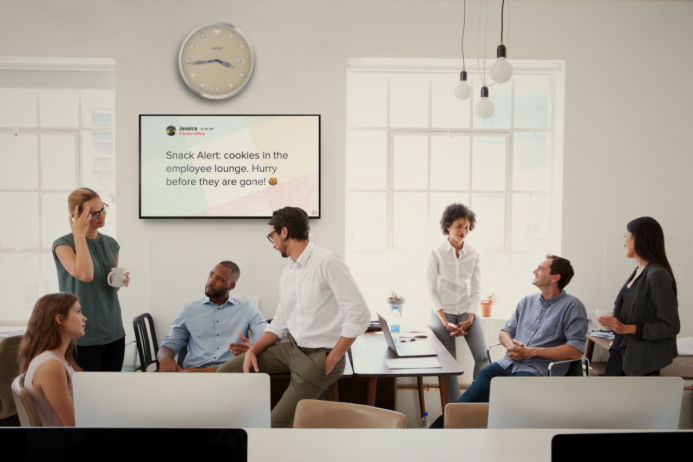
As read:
3 h 44 min
